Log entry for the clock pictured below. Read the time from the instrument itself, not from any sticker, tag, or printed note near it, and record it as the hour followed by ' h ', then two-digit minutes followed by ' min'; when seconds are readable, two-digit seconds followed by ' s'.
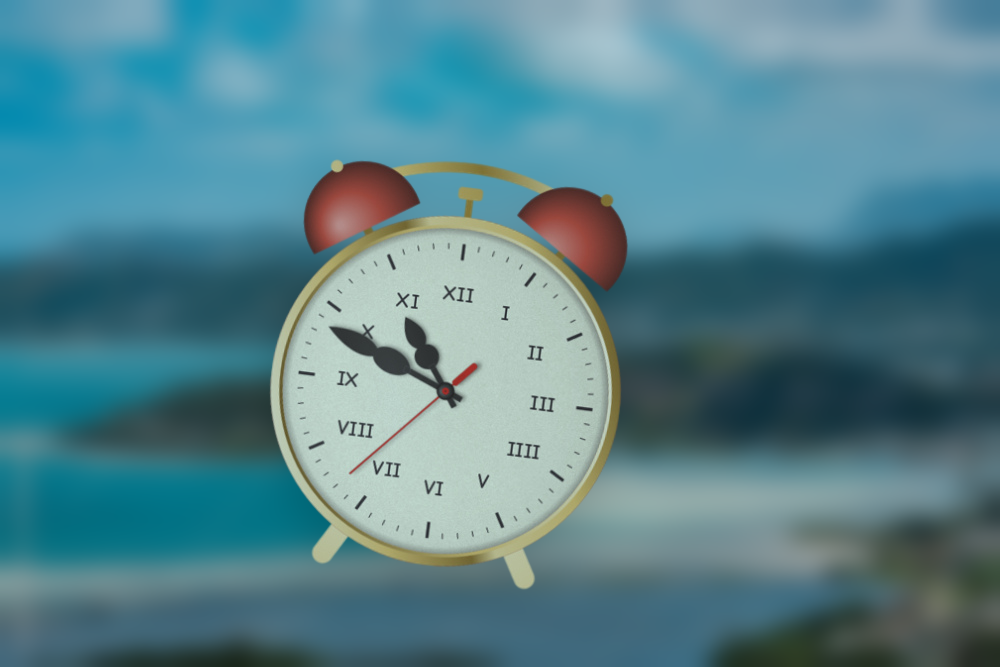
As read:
10 h 48 min 37 s
